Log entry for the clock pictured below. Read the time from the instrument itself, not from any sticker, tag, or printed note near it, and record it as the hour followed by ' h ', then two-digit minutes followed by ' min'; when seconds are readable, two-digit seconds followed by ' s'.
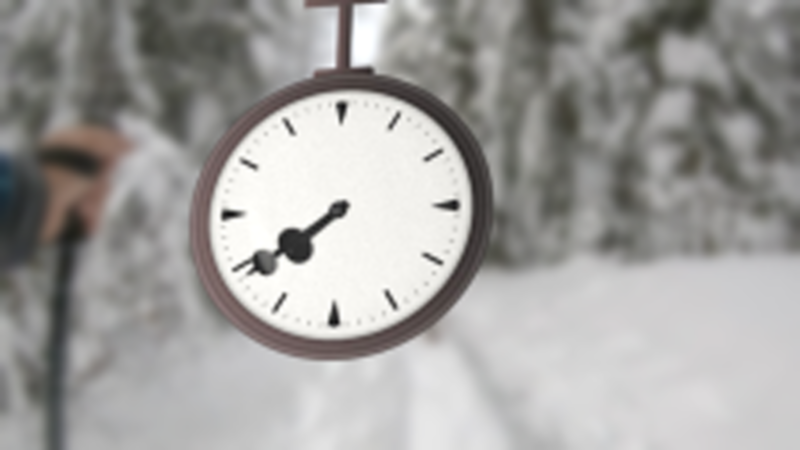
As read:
7 h 39 min
